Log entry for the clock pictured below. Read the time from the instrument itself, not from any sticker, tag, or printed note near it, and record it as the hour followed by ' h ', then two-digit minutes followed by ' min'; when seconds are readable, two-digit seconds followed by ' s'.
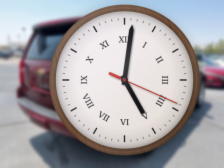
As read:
5 h 01 min 19 s
